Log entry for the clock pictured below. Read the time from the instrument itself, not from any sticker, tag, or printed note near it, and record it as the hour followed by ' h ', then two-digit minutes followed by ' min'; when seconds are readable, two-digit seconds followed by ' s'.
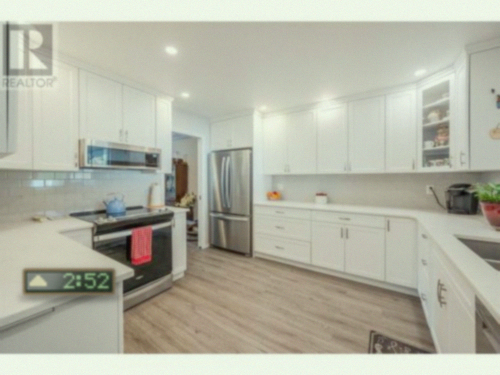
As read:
2 h 52 min
